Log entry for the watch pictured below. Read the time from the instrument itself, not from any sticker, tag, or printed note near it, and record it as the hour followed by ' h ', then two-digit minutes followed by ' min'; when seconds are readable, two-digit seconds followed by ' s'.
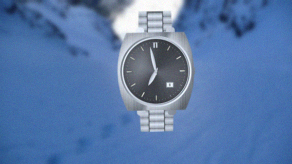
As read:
6 h 58 min
